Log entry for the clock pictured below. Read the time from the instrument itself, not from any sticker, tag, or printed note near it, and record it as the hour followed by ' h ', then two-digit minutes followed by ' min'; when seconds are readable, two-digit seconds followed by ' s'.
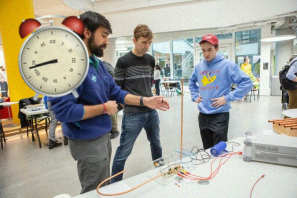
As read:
8 h 43 min
